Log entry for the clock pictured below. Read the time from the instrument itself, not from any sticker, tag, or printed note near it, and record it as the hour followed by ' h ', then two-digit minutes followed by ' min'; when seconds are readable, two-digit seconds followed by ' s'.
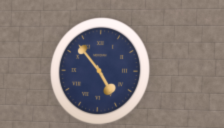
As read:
4 h 53 min
